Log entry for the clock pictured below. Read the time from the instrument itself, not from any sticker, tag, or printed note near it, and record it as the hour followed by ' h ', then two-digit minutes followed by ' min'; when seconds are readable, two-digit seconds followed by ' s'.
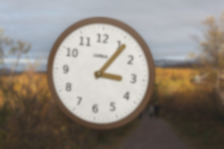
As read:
3 h 06 min
